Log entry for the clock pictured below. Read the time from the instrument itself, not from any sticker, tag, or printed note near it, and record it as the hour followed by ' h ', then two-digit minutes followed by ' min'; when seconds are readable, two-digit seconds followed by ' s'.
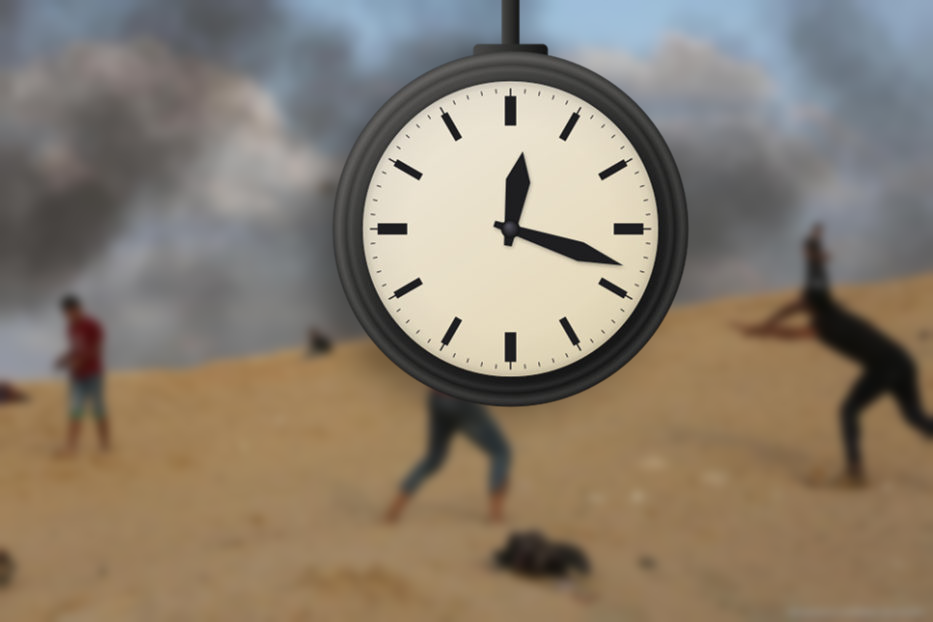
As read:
12 h 18 min
